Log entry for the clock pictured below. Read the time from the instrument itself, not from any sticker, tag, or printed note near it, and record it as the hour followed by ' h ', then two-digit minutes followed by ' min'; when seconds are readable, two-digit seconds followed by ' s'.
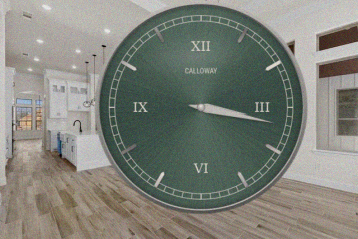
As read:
3 h 17 min
